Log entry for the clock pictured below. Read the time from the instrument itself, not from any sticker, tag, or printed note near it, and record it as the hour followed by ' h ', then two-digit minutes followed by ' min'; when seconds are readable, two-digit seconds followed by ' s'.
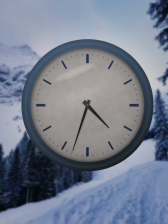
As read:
4 h 33 min
